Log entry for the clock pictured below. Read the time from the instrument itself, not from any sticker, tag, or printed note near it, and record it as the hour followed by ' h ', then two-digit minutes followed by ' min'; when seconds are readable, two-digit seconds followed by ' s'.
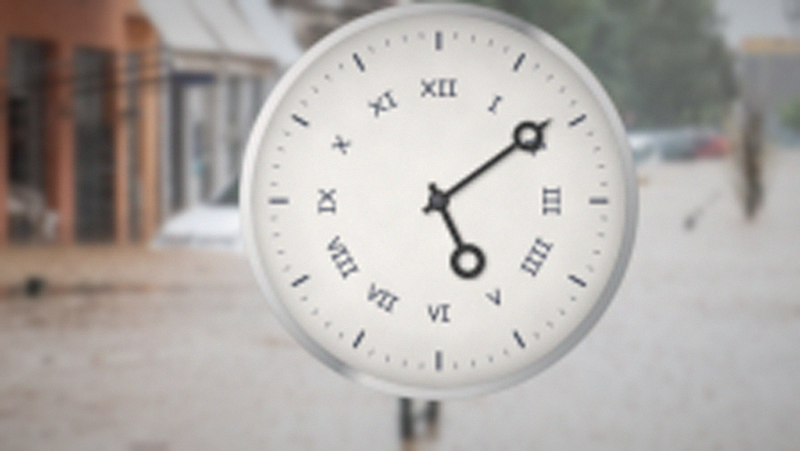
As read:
5 h 09 min
